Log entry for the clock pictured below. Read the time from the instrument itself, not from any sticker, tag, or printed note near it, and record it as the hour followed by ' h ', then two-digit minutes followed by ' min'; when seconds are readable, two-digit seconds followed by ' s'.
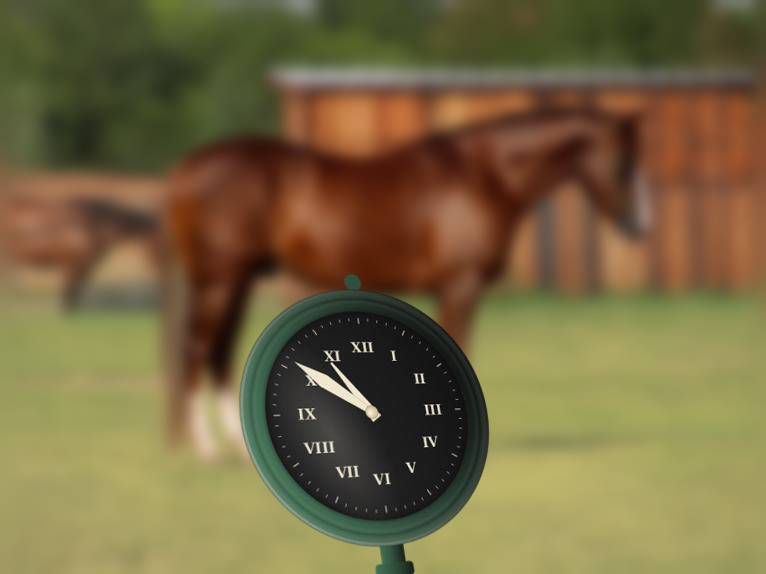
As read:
10 h 51 min
